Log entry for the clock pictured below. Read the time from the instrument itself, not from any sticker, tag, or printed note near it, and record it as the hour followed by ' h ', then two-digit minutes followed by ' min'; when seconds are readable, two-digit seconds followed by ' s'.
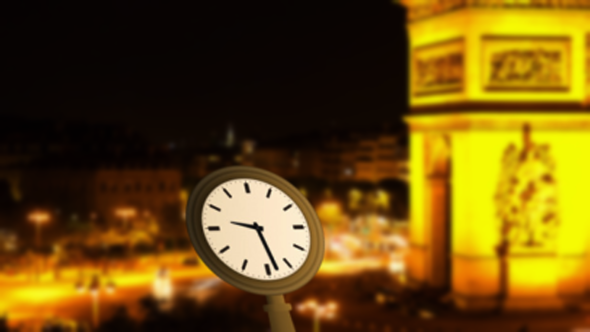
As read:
9 h 28 min
